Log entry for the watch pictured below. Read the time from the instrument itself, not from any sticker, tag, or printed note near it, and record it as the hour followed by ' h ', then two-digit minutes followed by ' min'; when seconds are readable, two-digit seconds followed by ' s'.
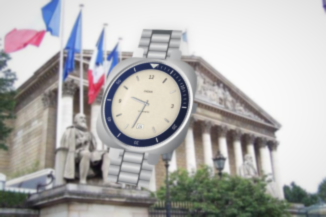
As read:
9 h 33 min
